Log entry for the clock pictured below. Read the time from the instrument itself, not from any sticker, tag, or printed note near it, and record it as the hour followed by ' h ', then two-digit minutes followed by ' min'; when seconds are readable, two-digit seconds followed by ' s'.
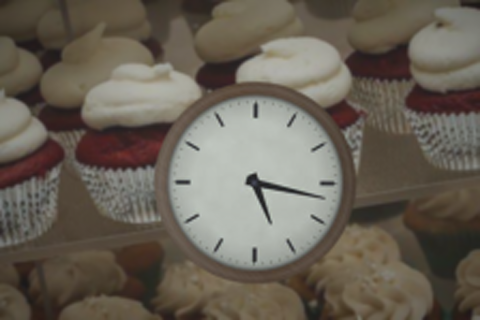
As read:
5 h 17 min
